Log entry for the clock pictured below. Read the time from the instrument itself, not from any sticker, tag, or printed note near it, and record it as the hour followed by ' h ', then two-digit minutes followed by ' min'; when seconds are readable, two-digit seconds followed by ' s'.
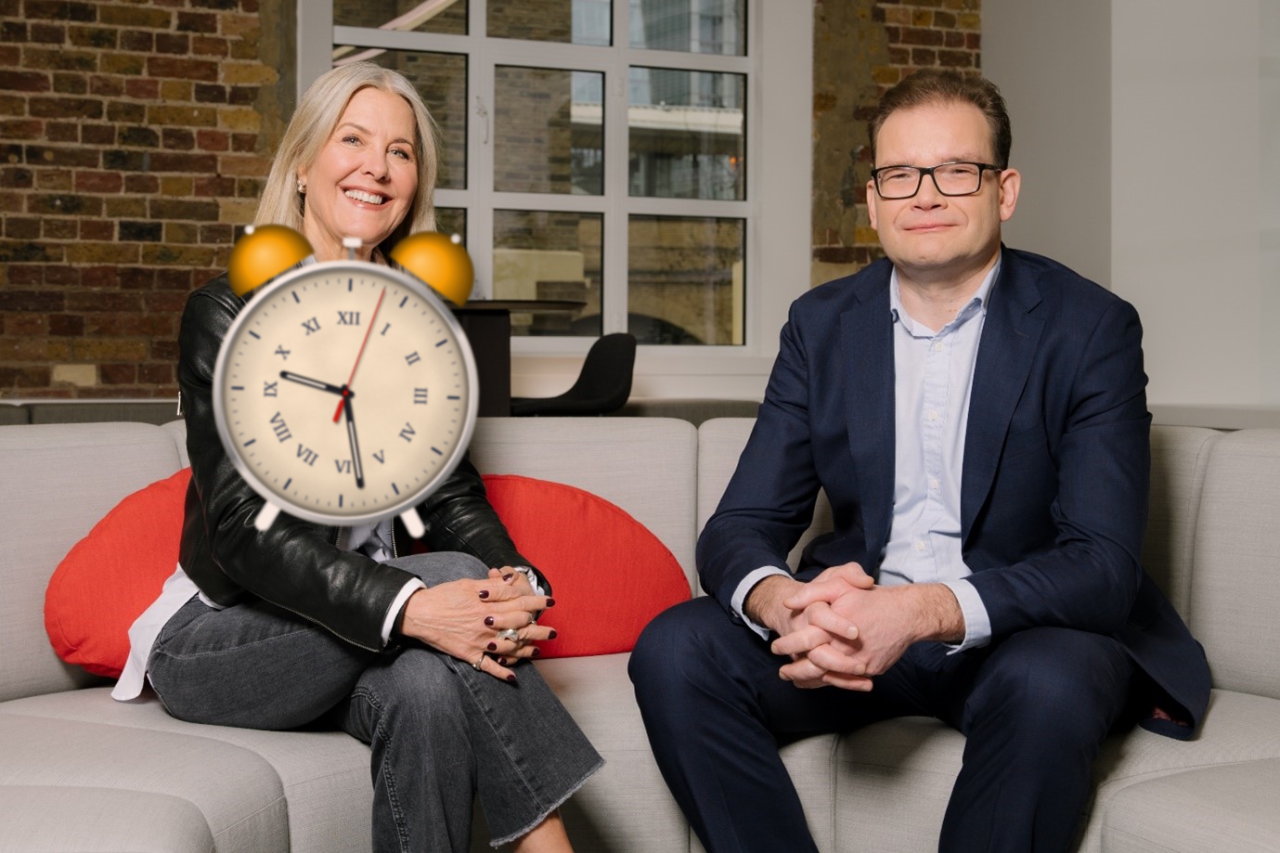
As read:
9 h 28 min 03 s
